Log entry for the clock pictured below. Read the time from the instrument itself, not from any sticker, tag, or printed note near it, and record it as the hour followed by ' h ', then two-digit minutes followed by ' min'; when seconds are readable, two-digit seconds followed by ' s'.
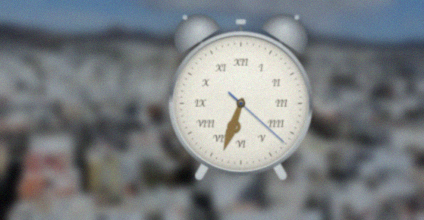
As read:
6 h 33 min 22 s
